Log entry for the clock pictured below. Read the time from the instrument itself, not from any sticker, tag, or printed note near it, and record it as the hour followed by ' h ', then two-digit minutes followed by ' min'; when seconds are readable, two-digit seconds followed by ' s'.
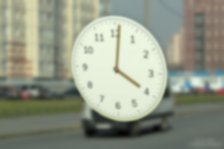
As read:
4 h 01 min
